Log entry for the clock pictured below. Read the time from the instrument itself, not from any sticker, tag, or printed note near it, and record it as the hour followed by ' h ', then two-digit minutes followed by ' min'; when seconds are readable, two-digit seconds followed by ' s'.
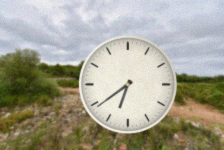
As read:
6 h 39 min
